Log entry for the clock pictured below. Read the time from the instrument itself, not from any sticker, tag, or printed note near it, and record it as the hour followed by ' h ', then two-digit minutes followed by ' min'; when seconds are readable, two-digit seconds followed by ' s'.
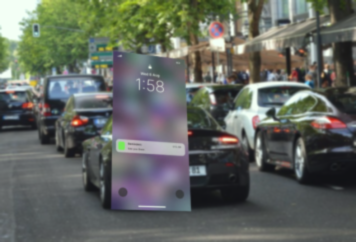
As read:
1 h 58 min
